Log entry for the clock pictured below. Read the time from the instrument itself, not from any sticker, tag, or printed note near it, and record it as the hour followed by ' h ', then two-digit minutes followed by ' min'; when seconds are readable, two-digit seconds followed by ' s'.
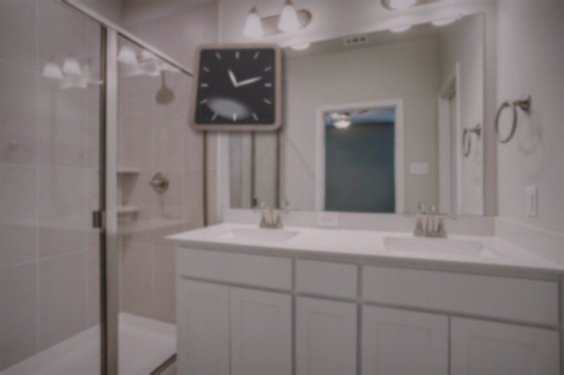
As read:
11 h 12 min
